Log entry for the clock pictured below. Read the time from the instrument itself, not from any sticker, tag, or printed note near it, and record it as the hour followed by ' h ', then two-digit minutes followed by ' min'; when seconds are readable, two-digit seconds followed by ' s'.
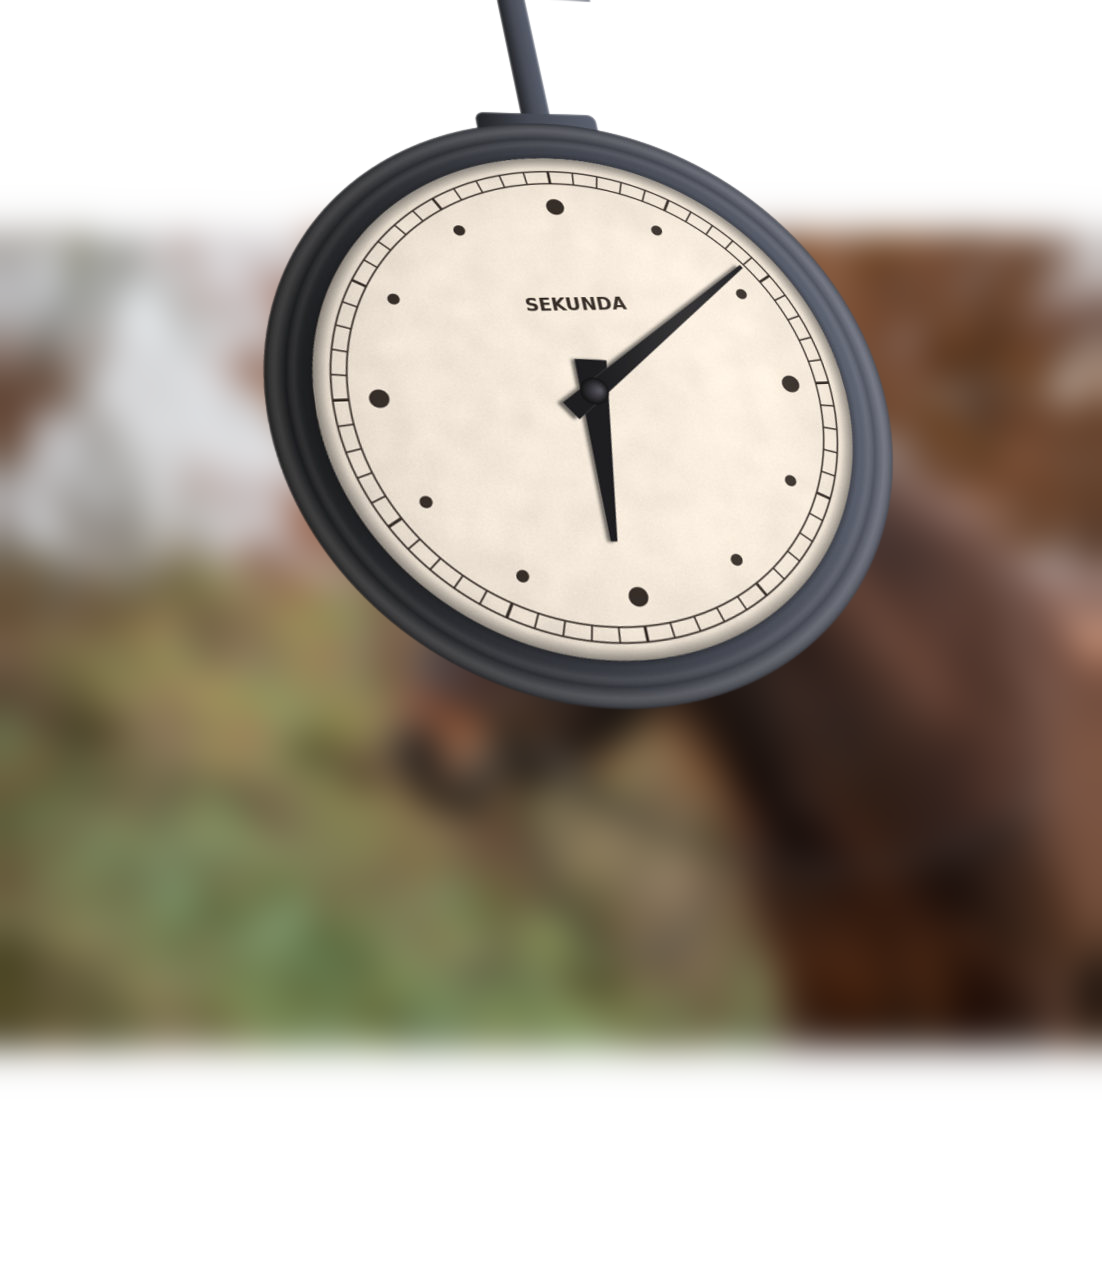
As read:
6 h 09 min
